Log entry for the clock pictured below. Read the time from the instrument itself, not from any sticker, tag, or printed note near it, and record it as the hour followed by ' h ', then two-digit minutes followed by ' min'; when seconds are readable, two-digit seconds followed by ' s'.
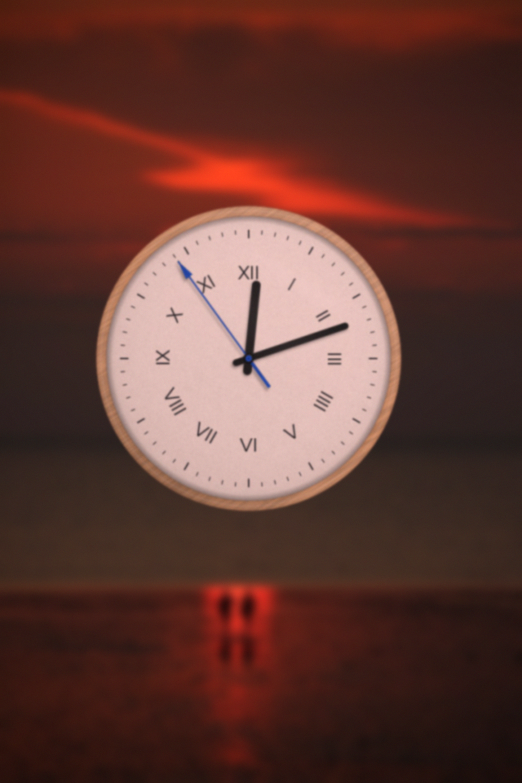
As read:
12 h 11 min 54 s
